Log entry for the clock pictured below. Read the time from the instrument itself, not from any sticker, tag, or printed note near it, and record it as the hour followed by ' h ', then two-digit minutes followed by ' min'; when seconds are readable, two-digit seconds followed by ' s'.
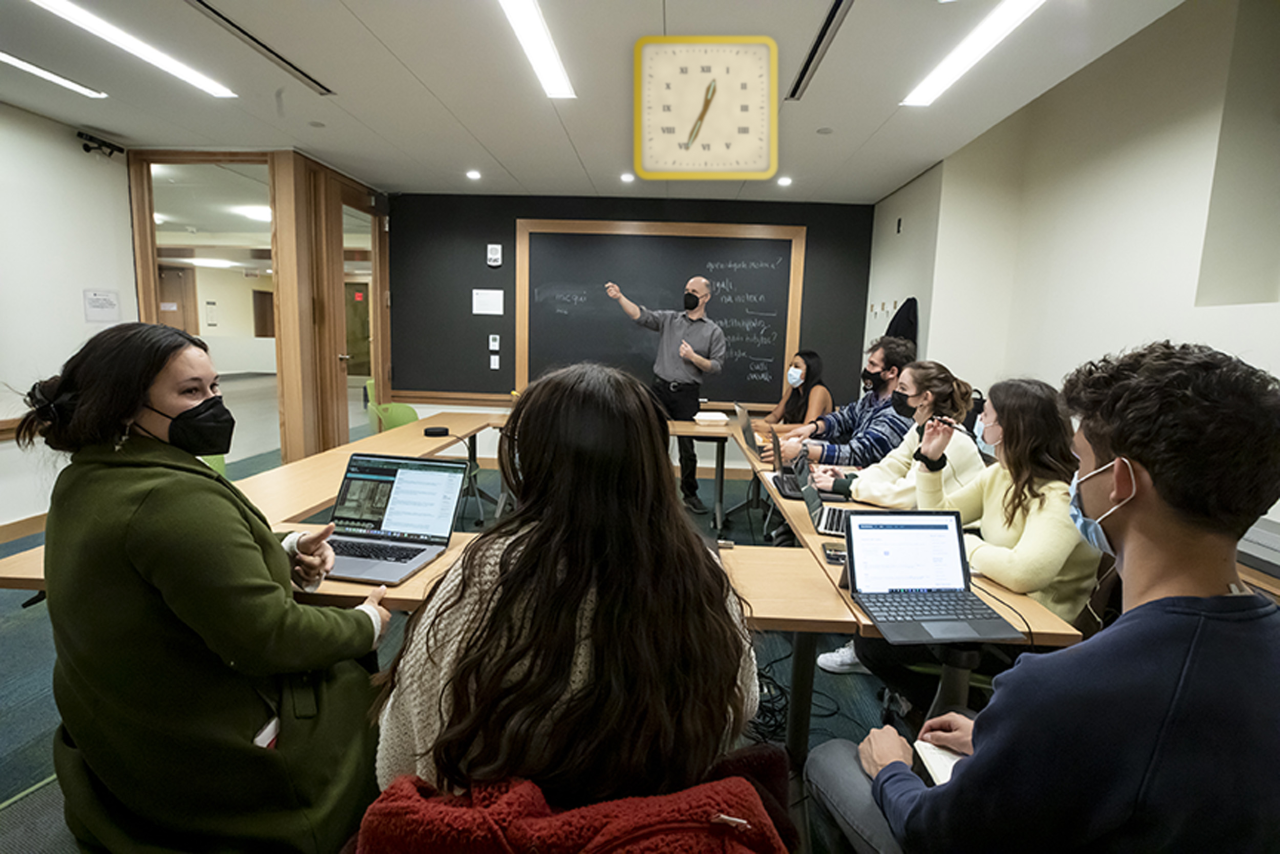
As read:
12 h 34 min
